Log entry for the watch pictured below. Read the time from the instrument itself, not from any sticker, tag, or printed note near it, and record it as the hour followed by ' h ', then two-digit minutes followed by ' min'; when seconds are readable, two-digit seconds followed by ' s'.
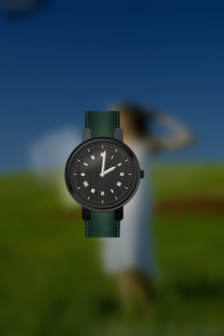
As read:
2 h 01 min
